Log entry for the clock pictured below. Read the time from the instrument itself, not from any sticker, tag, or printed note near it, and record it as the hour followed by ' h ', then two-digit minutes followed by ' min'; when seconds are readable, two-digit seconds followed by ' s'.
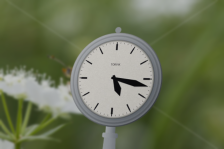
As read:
5 h 17 min
